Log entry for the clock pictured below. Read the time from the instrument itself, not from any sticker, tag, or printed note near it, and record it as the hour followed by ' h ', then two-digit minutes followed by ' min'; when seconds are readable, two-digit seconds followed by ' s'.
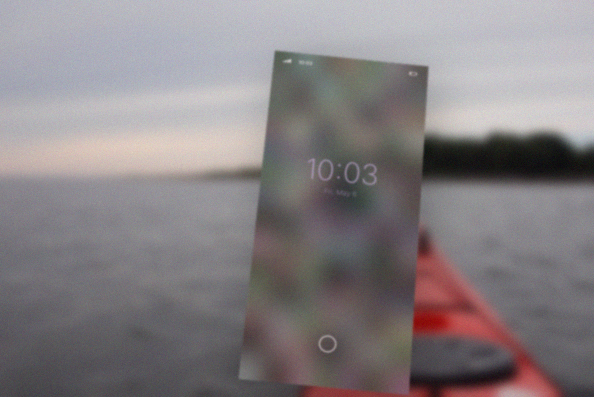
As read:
10 h 03 min
